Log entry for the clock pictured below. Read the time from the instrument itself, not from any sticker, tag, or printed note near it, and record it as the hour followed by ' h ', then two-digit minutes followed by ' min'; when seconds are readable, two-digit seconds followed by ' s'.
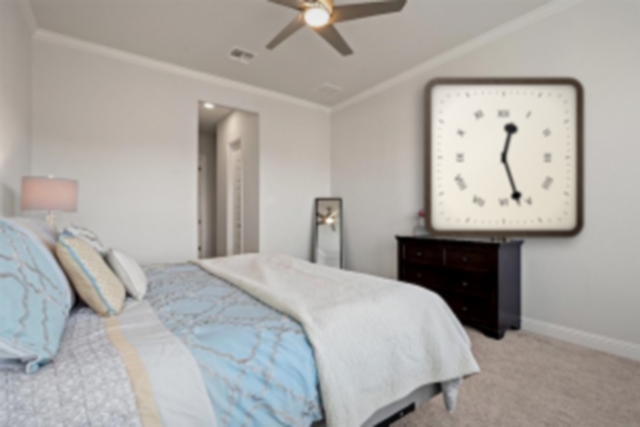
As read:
12 h 27 min
